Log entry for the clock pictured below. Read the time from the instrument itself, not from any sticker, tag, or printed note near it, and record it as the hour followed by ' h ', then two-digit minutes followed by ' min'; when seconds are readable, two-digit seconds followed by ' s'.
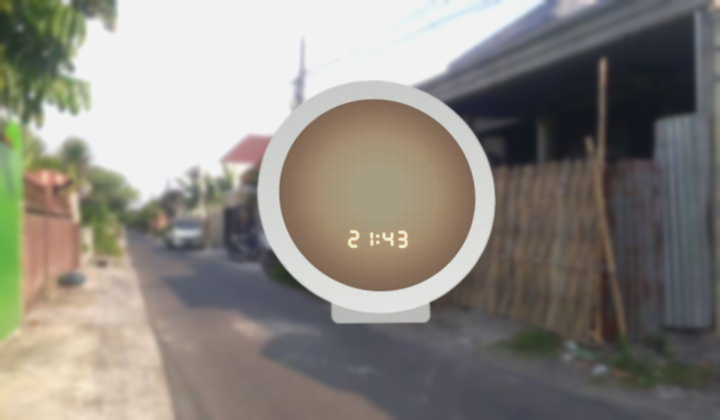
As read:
21 h 43 min
